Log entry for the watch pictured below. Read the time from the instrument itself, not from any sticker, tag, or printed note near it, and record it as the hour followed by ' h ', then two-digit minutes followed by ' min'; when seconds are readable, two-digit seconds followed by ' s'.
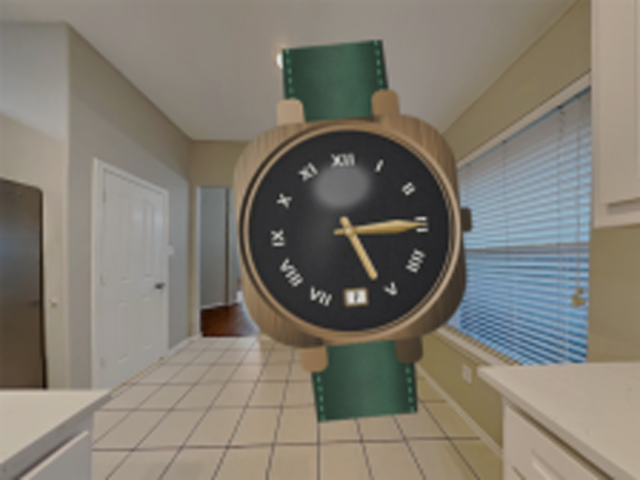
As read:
5 h 15 min
